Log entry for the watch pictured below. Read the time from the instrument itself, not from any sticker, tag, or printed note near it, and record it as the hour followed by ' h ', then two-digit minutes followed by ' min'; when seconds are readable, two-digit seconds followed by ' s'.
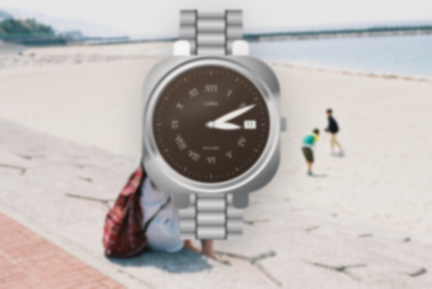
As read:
3 h 11 min
